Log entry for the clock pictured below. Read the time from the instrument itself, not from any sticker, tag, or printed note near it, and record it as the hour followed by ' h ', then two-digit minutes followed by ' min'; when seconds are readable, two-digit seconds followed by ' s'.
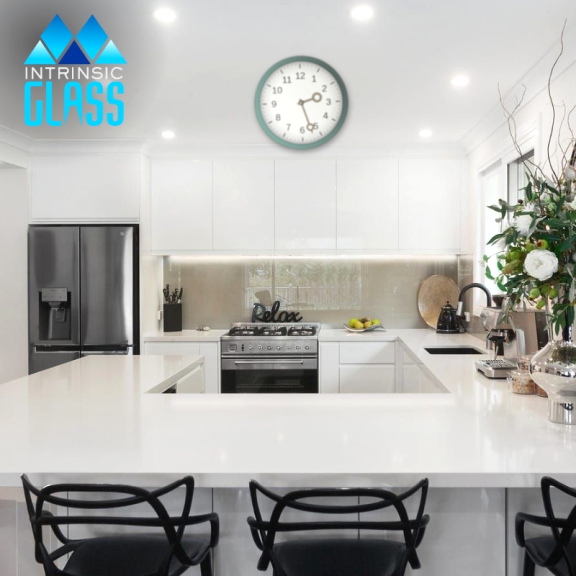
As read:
2 h 27 min
